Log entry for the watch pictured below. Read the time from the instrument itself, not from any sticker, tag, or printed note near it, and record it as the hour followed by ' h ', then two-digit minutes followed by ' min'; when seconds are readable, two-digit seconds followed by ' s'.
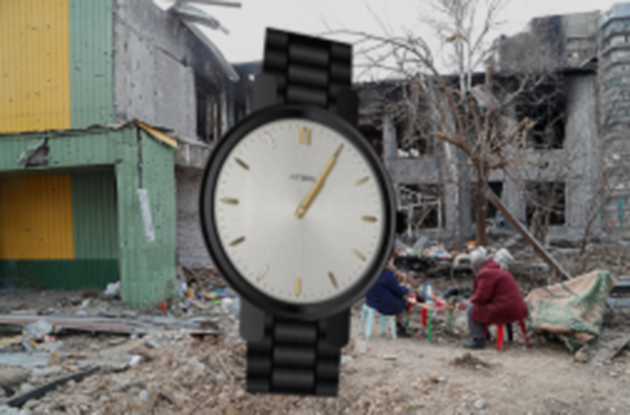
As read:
1 h 05 min
